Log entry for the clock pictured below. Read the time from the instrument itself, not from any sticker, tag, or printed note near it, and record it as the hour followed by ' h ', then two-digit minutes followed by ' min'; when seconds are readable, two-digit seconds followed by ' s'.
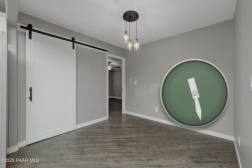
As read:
11 h 28 min
